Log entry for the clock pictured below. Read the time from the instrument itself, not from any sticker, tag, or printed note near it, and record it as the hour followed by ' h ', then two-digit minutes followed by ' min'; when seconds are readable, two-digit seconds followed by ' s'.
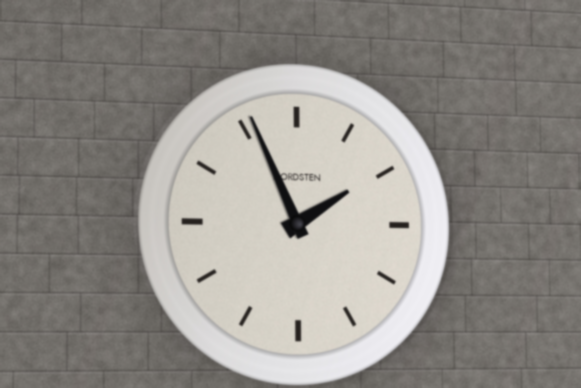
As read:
1 h 56 min
